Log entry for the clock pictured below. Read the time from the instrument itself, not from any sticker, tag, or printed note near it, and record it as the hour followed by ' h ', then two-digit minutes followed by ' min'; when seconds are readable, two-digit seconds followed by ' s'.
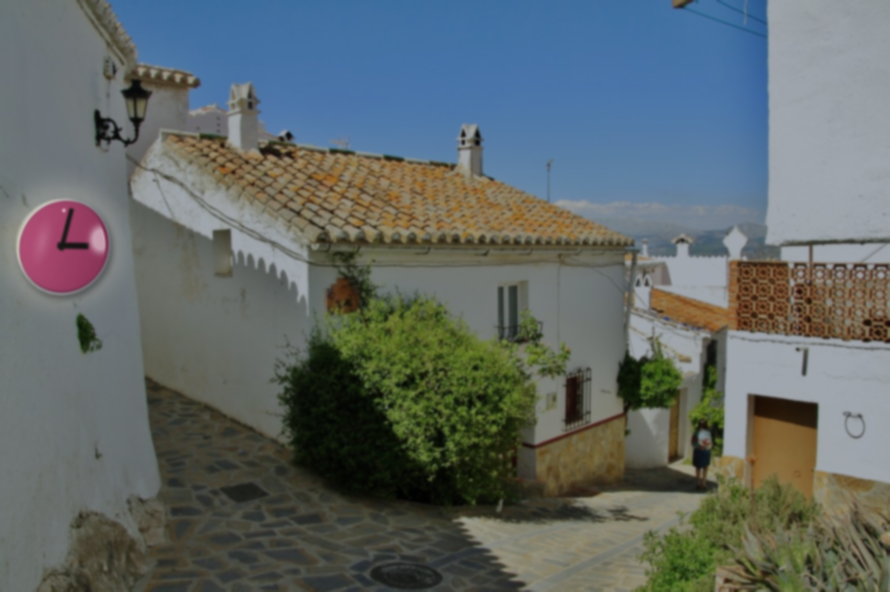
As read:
3 h 02 min
